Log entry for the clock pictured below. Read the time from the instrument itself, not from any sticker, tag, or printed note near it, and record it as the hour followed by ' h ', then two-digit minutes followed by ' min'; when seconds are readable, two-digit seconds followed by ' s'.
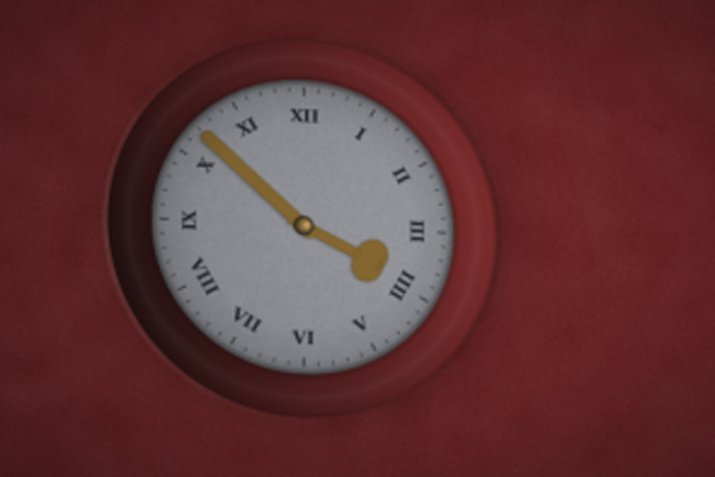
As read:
3 h 52 min
